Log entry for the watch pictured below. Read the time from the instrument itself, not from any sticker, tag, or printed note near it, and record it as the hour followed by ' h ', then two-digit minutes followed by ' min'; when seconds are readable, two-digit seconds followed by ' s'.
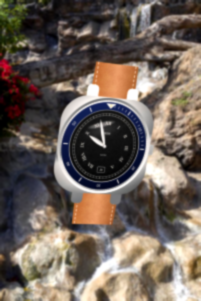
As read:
9 h 57 min
